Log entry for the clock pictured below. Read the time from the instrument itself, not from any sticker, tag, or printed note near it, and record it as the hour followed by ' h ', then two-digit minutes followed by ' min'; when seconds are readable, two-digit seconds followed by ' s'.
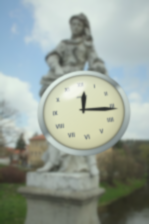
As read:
12 h 16 min
